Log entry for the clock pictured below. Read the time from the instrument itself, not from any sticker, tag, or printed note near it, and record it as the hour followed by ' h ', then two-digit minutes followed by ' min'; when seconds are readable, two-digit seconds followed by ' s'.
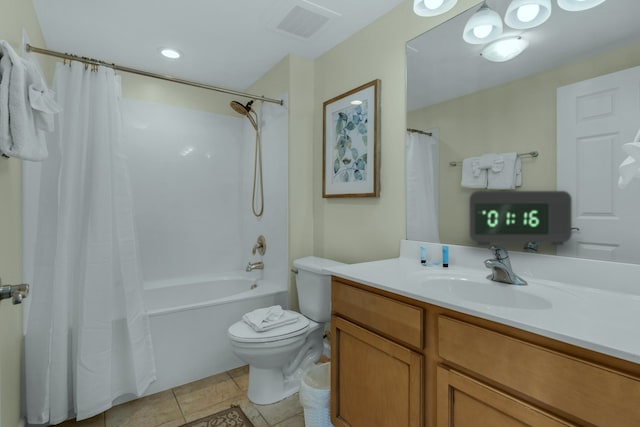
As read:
1 h 16 min
